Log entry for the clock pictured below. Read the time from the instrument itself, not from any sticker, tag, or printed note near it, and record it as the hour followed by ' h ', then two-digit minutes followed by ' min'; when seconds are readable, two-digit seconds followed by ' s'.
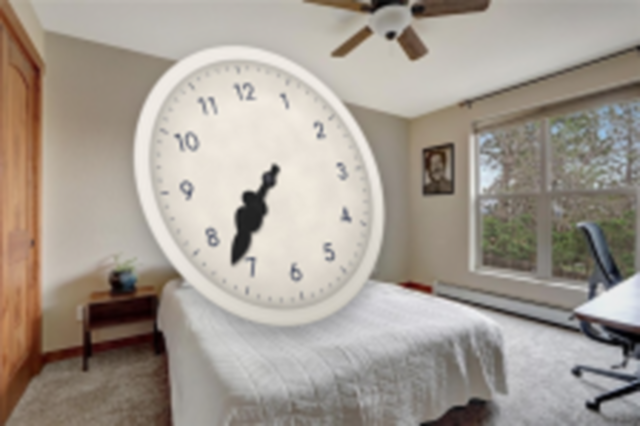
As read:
7 h 37 min
